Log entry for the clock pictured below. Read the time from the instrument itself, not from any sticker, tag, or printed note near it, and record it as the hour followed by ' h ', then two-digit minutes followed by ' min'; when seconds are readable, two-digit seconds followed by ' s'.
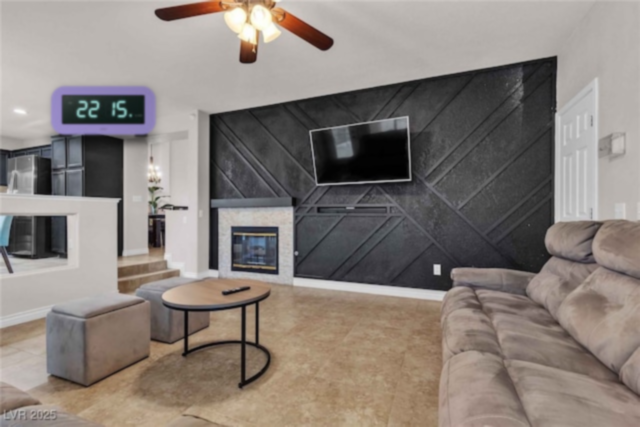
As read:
22 h 15 min
